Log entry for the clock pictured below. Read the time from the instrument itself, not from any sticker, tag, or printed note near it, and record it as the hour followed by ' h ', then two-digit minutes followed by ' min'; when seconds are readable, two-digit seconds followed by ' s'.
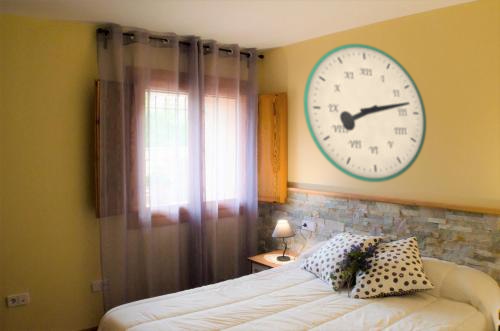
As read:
8 h 13 min
